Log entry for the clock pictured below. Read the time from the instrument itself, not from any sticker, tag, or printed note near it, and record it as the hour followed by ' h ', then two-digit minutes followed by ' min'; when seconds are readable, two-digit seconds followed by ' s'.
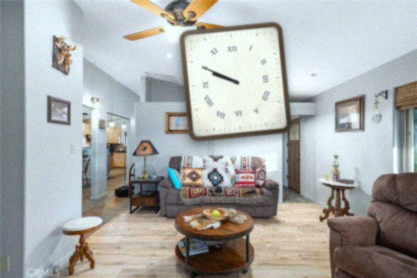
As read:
9 h 50 min
